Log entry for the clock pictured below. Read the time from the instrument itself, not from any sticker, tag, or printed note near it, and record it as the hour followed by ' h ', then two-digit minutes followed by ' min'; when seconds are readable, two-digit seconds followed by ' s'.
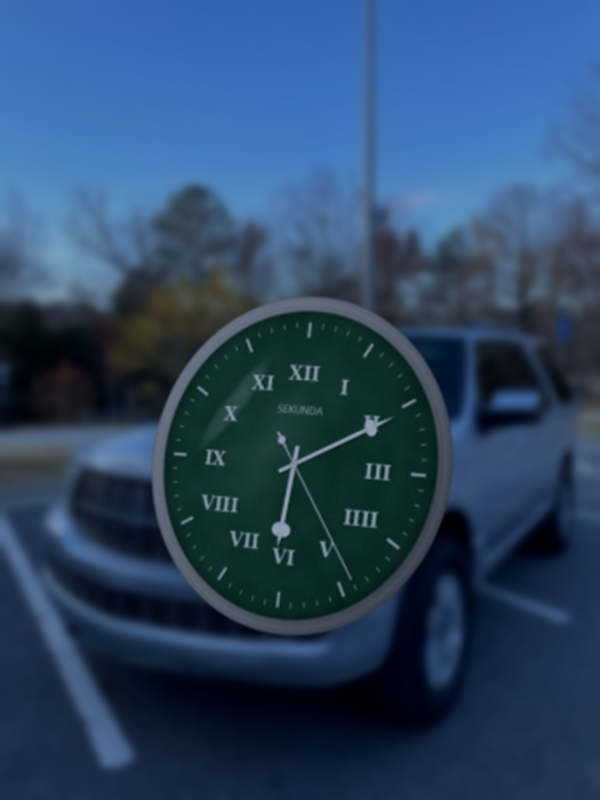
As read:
6 h 10 min 24 s
